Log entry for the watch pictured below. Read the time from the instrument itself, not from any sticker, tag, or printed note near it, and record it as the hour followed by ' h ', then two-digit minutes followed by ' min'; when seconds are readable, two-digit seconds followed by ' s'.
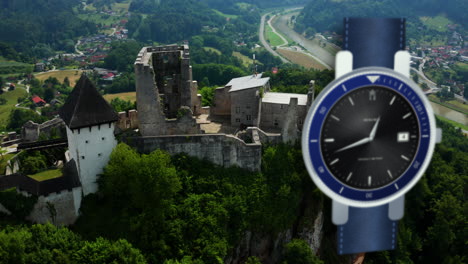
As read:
12 h 42 min
